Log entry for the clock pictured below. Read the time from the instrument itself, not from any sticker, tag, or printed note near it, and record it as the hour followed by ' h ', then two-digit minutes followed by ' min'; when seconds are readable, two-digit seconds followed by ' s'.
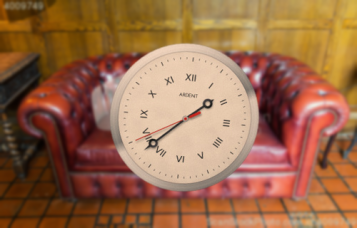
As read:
1 h 37 min 40 s
